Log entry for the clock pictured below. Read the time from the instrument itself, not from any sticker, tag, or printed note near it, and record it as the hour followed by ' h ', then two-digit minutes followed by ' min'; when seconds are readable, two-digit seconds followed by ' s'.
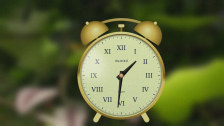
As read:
1 h 31 min
